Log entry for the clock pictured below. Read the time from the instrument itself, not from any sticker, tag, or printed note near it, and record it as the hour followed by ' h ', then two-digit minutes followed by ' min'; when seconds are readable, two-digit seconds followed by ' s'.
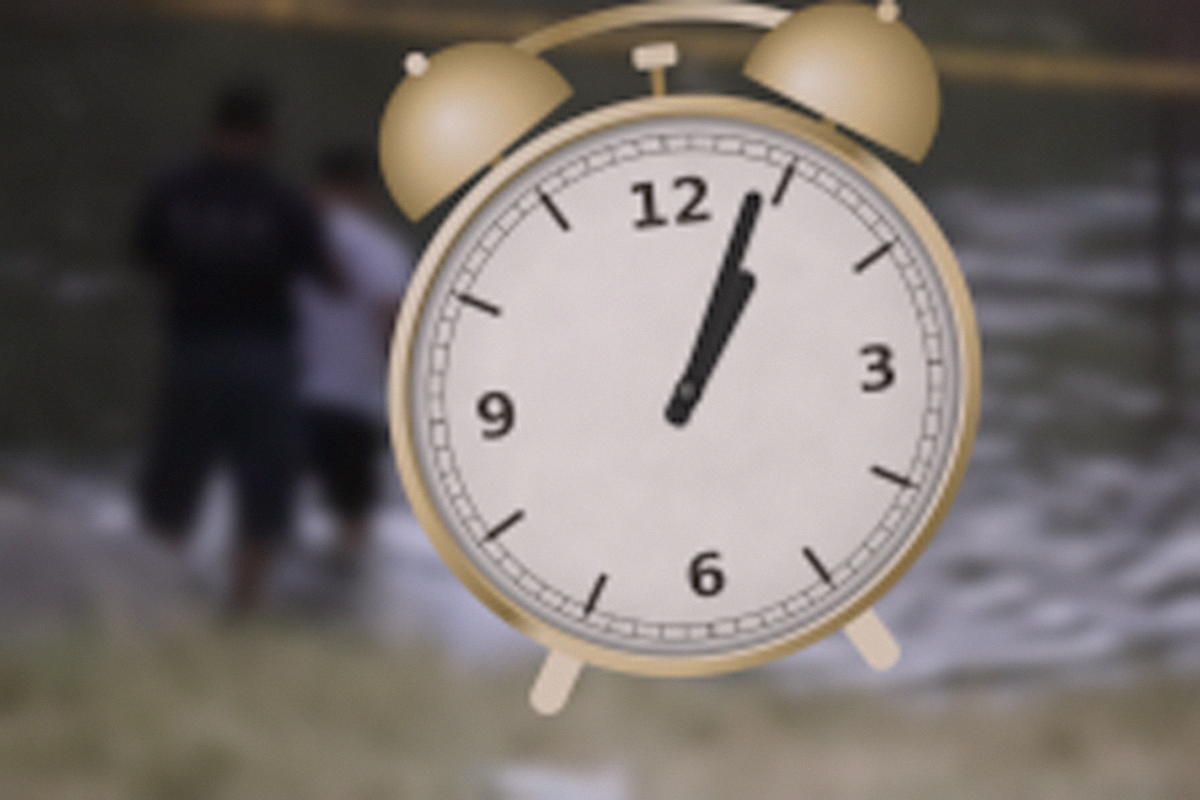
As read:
1 h 04 min
